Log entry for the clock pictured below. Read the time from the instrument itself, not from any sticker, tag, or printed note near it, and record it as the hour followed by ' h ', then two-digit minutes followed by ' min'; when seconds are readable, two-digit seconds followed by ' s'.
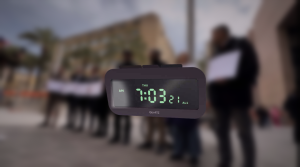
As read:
7 h 03 min 21 s
